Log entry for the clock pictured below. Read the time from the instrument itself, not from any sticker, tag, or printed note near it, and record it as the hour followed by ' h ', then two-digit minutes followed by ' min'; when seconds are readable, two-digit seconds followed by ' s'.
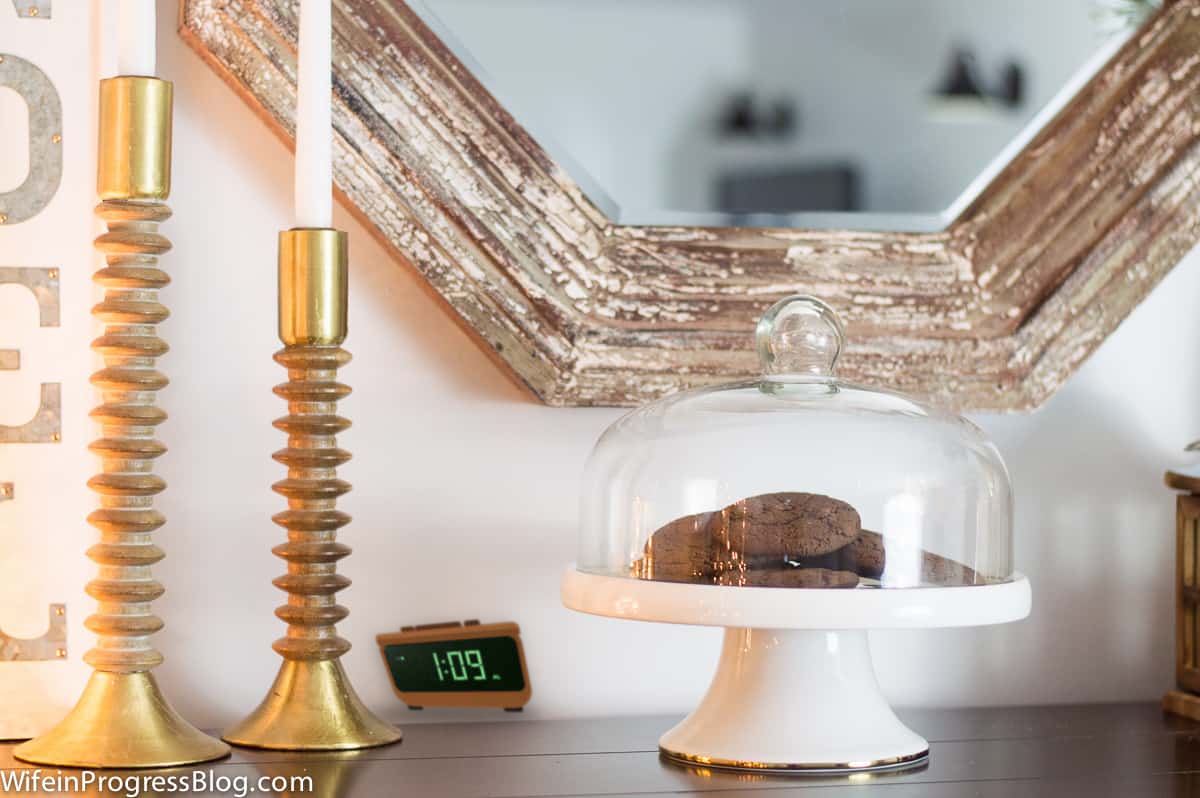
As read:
1 h 09 min
